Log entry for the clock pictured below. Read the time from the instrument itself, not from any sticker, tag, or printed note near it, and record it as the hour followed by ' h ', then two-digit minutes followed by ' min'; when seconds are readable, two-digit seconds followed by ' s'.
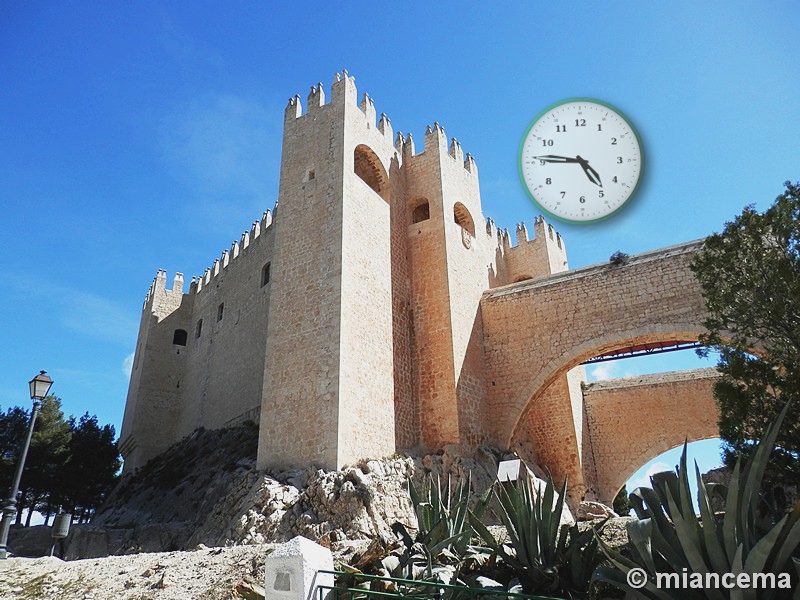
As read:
4 h 46 min
